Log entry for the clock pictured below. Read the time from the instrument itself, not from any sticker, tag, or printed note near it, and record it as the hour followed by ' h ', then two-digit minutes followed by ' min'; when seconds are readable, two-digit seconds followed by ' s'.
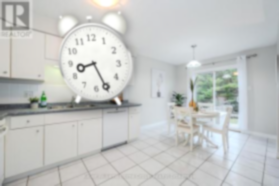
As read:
8 h 26 min
